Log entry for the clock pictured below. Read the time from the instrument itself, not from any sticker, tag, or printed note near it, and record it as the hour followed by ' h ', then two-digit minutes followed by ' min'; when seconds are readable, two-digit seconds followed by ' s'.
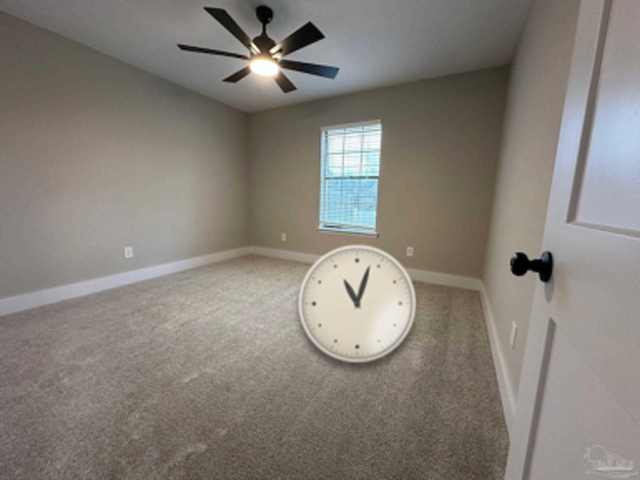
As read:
11 h 03 min
